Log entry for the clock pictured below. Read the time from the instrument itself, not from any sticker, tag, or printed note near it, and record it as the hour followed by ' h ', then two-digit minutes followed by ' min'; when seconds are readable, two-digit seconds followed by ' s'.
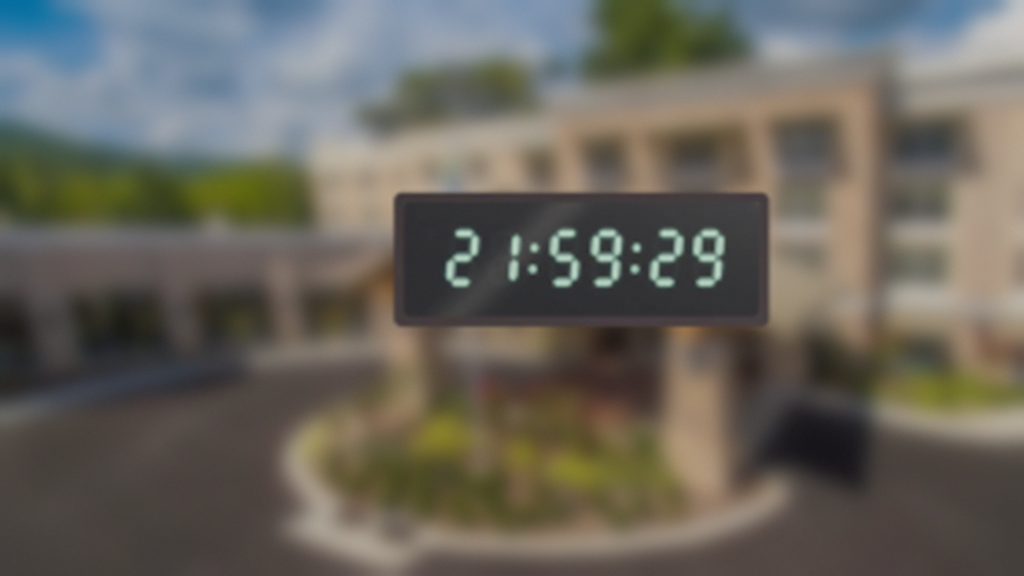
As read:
21 h 59 min 29 s
